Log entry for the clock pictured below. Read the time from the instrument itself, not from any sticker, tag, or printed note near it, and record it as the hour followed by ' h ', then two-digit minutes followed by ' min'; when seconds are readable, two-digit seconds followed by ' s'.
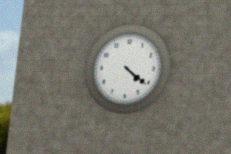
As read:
4 h 21 min
